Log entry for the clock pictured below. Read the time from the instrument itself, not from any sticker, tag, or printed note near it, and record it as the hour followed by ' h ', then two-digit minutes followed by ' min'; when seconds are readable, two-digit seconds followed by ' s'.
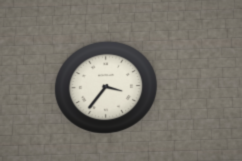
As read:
3 h 36 min
